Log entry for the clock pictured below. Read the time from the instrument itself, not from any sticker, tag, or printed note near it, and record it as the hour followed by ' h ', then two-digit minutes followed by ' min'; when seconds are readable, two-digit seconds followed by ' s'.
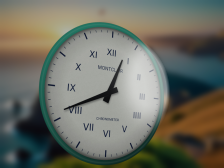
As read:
12 h 41 min
